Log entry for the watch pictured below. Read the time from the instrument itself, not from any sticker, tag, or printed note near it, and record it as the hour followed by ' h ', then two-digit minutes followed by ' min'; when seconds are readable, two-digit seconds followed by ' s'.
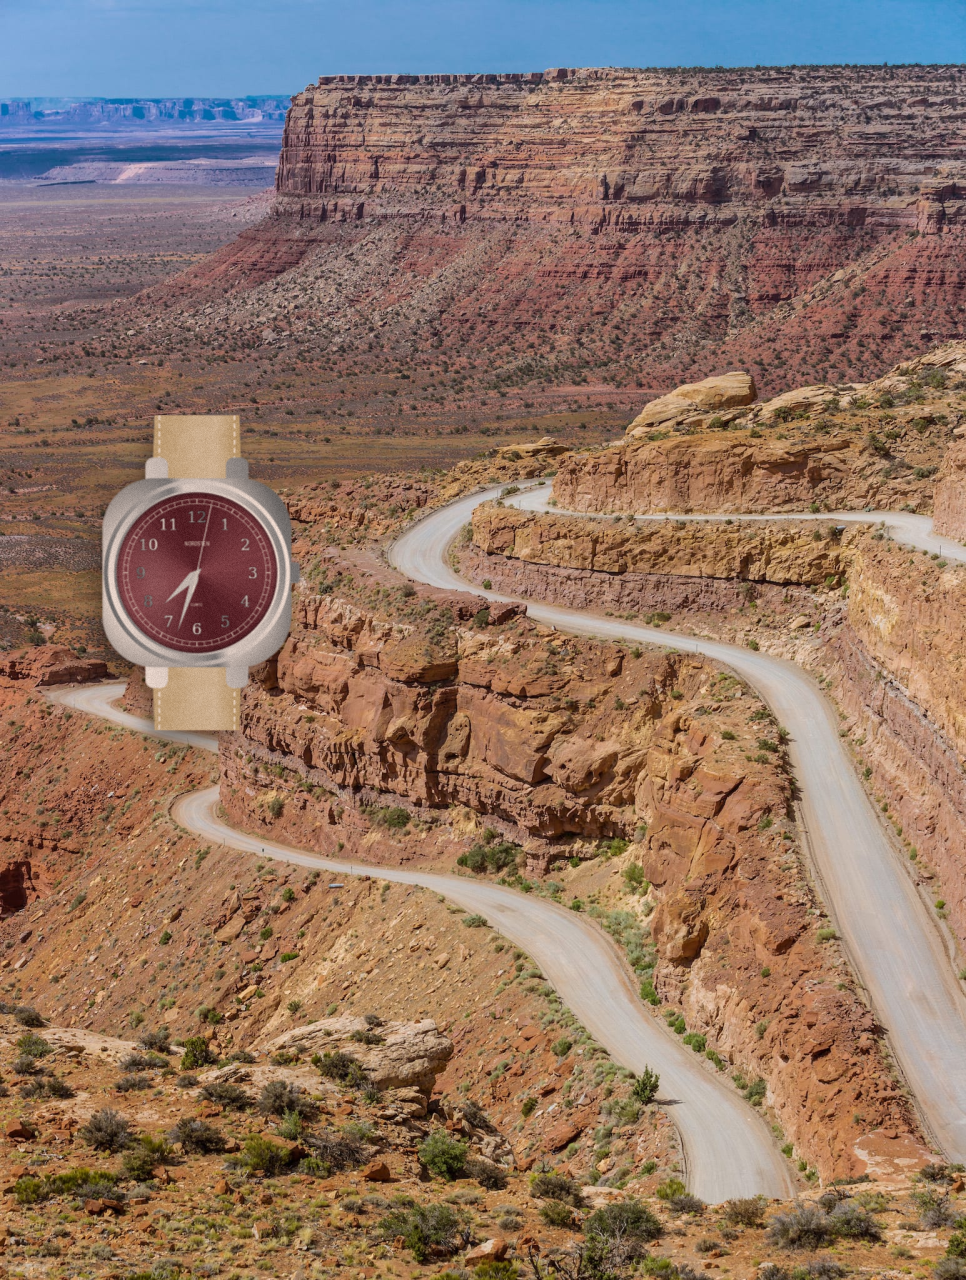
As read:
7 h 33 min 02 s
